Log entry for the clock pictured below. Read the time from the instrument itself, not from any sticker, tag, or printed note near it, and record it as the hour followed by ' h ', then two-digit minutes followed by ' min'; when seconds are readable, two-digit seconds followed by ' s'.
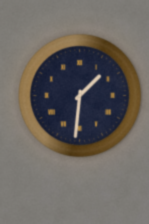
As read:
1 h 31 min
